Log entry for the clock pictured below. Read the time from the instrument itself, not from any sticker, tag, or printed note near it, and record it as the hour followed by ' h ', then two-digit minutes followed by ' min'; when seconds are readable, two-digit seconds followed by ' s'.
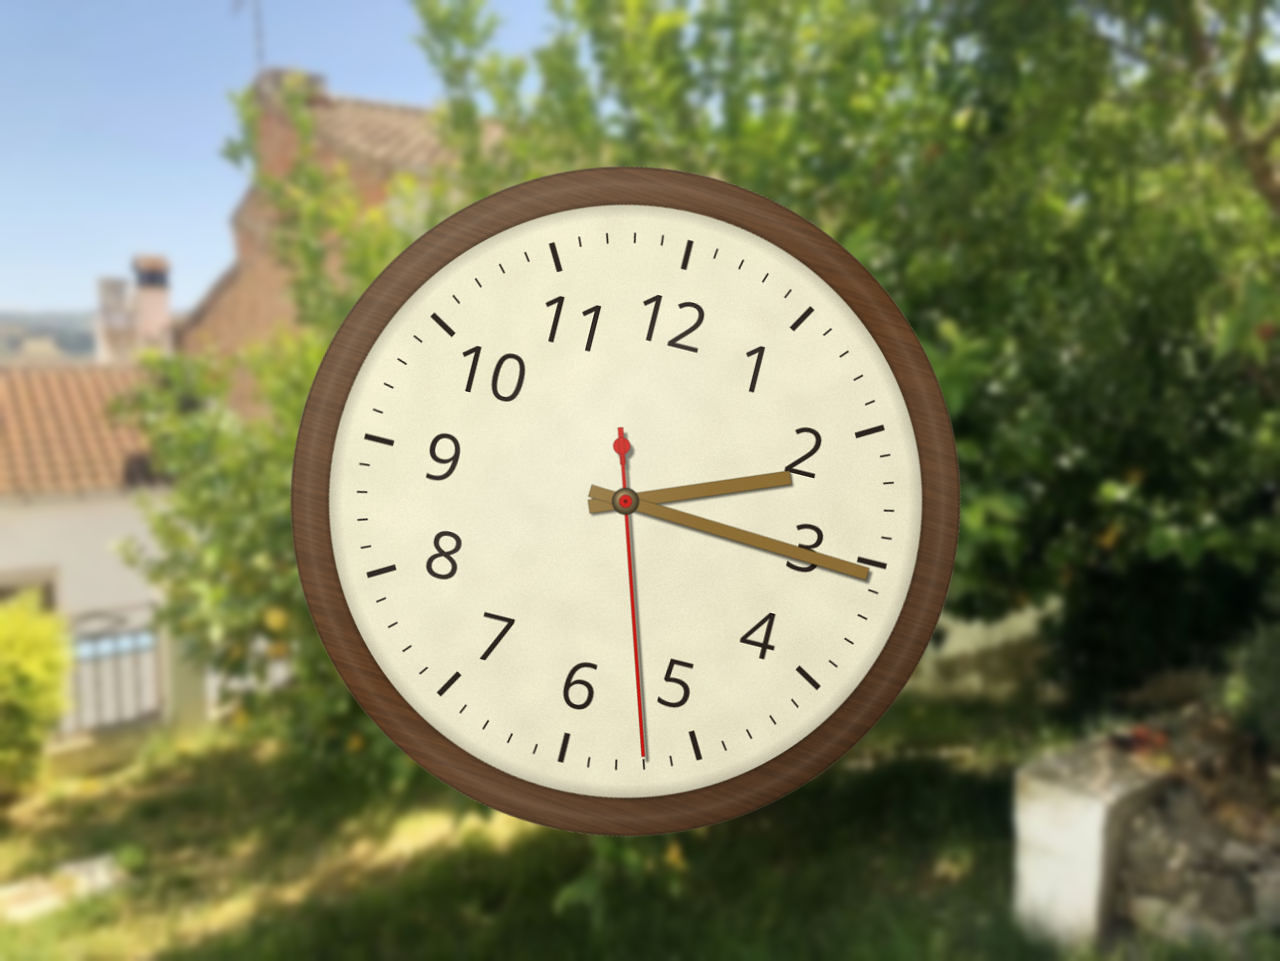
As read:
2 h 15 min 27 s
